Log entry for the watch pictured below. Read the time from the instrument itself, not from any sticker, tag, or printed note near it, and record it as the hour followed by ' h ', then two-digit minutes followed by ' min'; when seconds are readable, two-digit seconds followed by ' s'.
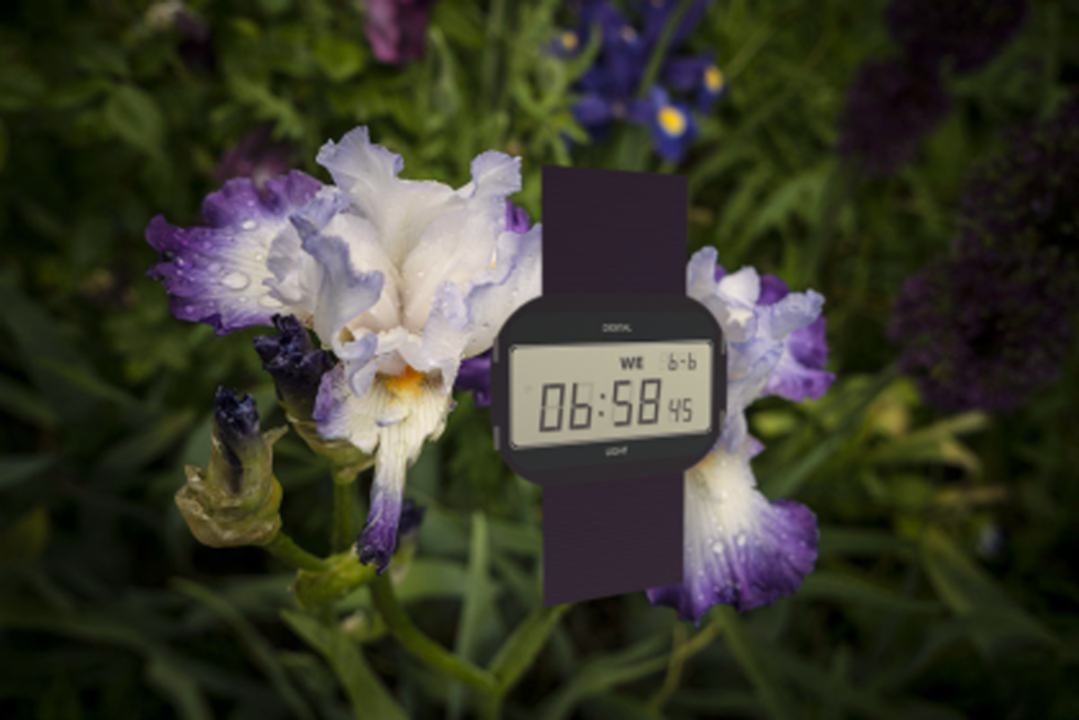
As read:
6 h 58 min 45 s
